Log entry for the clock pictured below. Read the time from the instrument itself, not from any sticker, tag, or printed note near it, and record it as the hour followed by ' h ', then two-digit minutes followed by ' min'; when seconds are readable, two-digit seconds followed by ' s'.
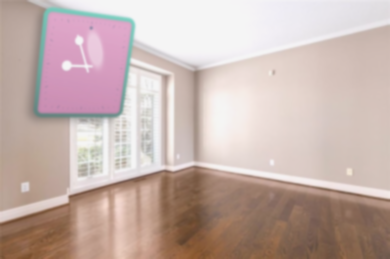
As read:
8 h 56 min
